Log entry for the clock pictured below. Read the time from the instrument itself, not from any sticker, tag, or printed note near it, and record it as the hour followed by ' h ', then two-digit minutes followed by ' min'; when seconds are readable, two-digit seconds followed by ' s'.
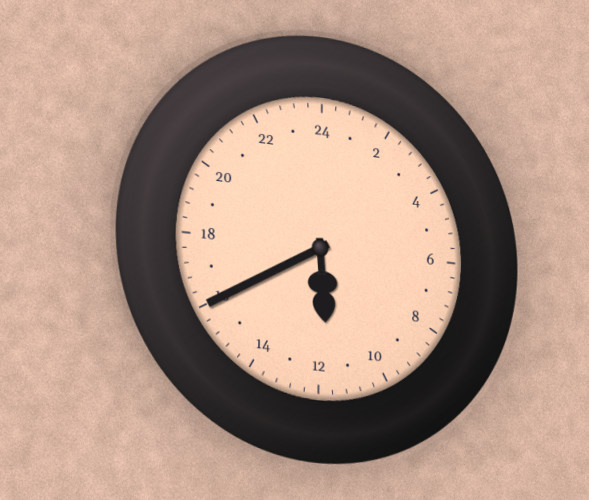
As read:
11 h 40 min
